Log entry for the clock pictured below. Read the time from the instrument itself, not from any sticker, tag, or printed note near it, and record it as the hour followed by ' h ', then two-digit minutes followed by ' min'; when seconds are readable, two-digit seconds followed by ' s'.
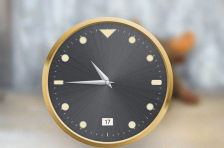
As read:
10 h 45 min
